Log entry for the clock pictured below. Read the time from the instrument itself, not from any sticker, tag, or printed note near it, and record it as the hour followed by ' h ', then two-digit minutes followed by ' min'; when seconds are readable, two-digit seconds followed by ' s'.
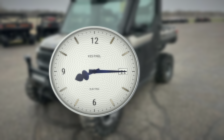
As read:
8 h 15 min
